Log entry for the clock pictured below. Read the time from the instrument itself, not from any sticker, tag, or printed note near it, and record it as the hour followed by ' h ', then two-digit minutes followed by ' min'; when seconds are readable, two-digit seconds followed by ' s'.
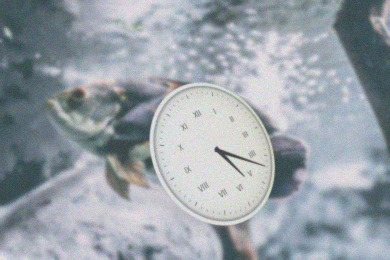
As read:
5 h 22 min
